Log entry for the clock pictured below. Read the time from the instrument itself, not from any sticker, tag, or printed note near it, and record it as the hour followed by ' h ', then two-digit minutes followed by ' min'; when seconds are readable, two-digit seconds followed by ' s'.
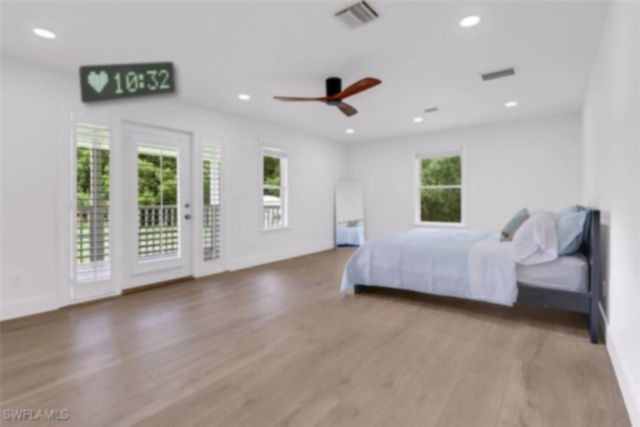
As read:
10 h 32 min
